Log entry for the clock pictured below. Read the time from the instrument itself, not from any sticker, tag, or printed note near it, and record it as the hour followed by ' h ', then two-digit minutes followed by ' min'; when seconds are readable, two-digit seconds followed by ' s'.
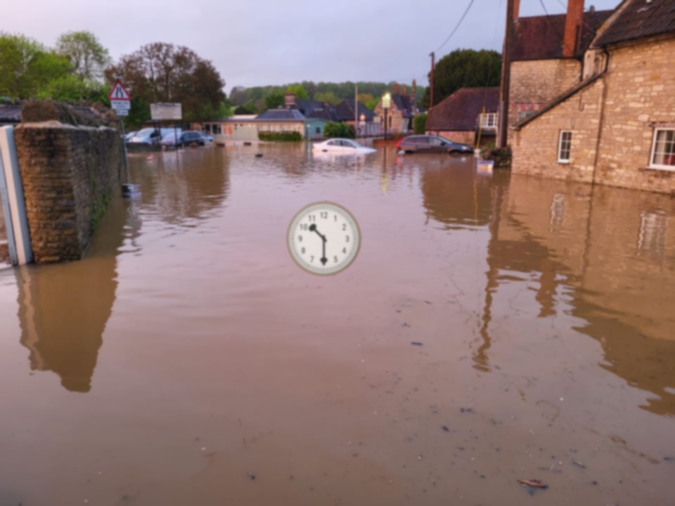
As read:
10 h 30 min
